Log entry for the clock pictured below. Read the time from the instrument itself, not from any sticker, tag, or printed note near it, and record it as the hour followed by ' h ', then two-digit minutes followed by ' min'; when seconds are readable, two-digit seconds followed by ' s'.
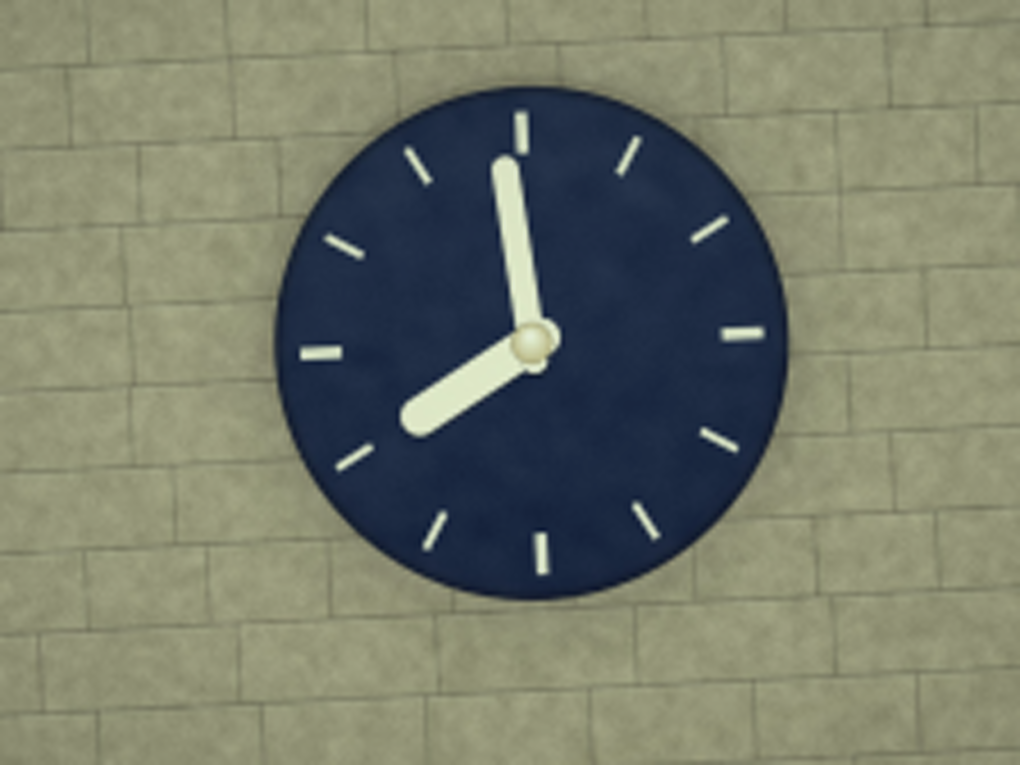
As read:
7 h 59 min
